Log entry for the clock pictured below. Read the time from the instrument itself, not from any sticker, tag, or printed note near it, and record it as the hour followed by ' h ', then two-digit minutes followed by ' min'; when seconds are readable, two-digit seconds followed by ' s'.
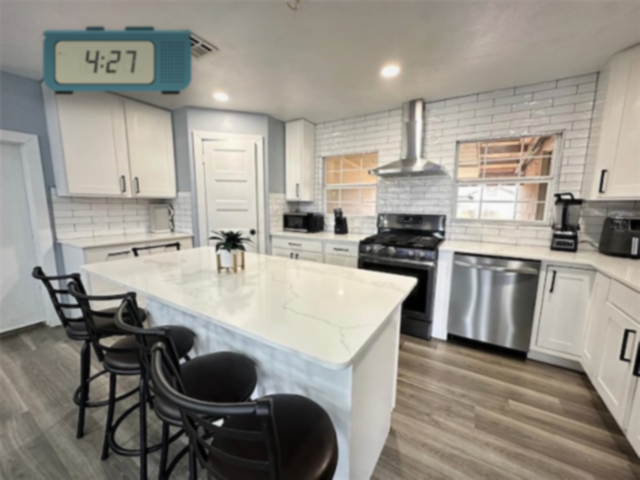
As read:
4 h 27 min
